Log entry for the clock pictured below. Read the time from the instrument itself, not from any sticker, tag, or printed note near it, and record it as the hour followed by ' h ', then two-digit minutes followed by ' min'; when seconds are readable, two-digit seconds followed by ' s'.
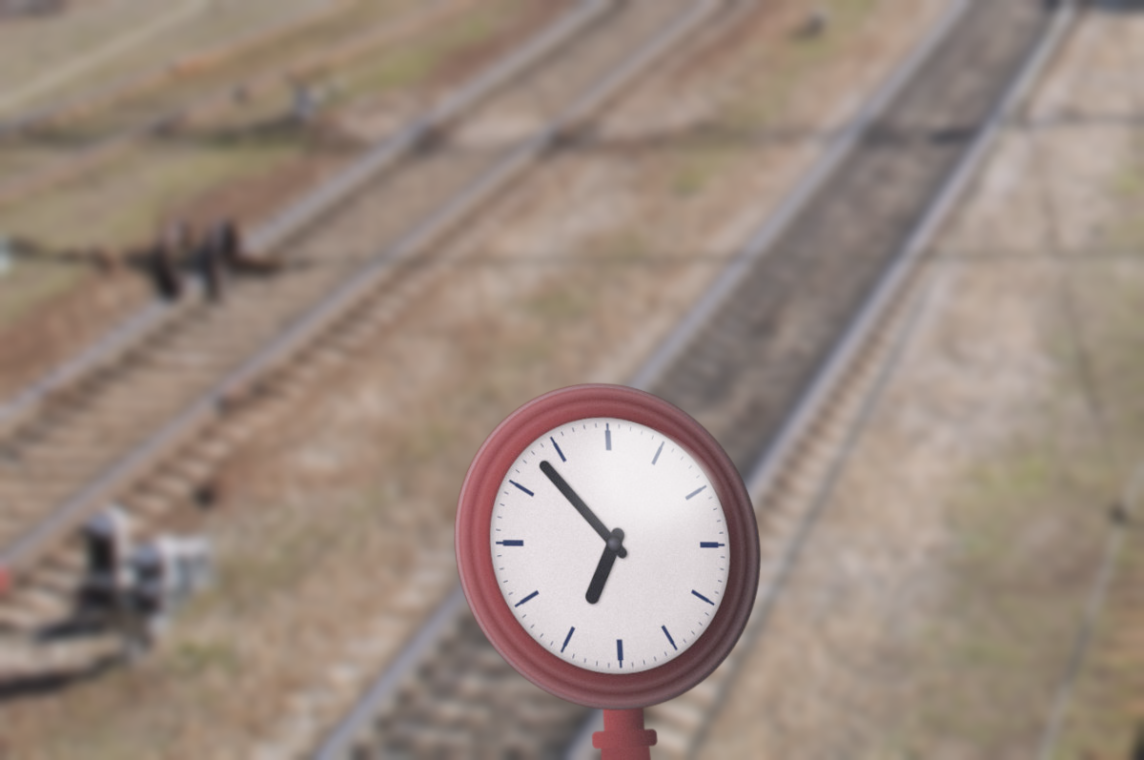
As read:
6 h 53 min
